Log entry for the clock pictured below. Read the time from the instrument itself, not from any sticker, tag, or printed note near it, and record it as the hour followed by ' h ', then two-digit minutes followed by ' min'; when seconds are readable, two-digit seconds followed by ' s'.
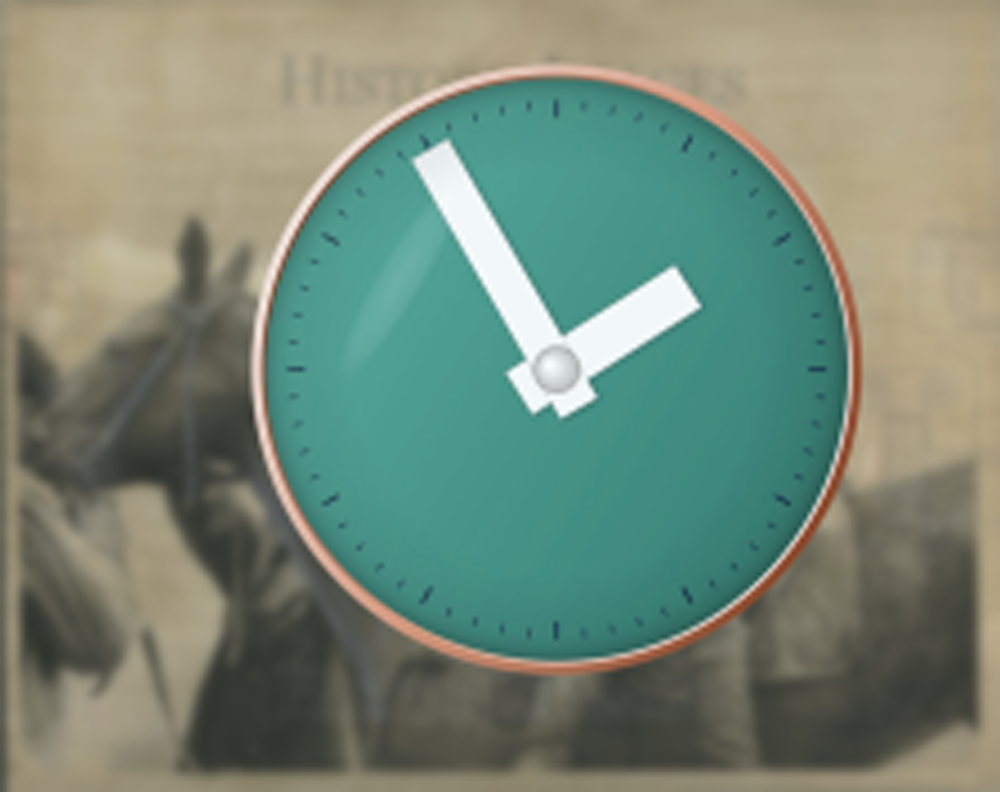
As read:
1 h 55 min
